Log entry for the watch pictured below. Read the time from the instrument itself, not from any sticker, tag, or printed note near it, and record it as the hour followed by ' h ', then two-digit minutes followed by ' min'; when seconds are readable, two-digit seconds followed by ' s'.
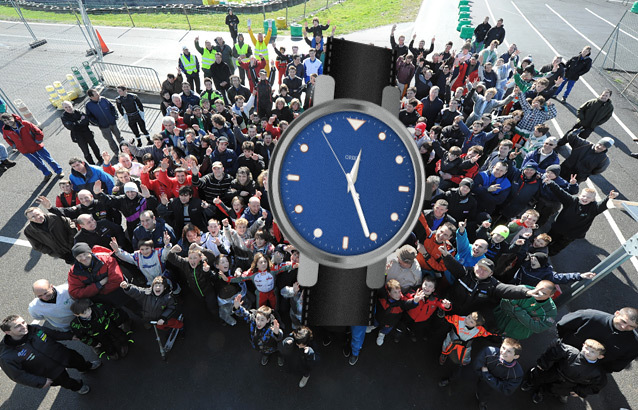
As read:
12 h 25 min 54 s
